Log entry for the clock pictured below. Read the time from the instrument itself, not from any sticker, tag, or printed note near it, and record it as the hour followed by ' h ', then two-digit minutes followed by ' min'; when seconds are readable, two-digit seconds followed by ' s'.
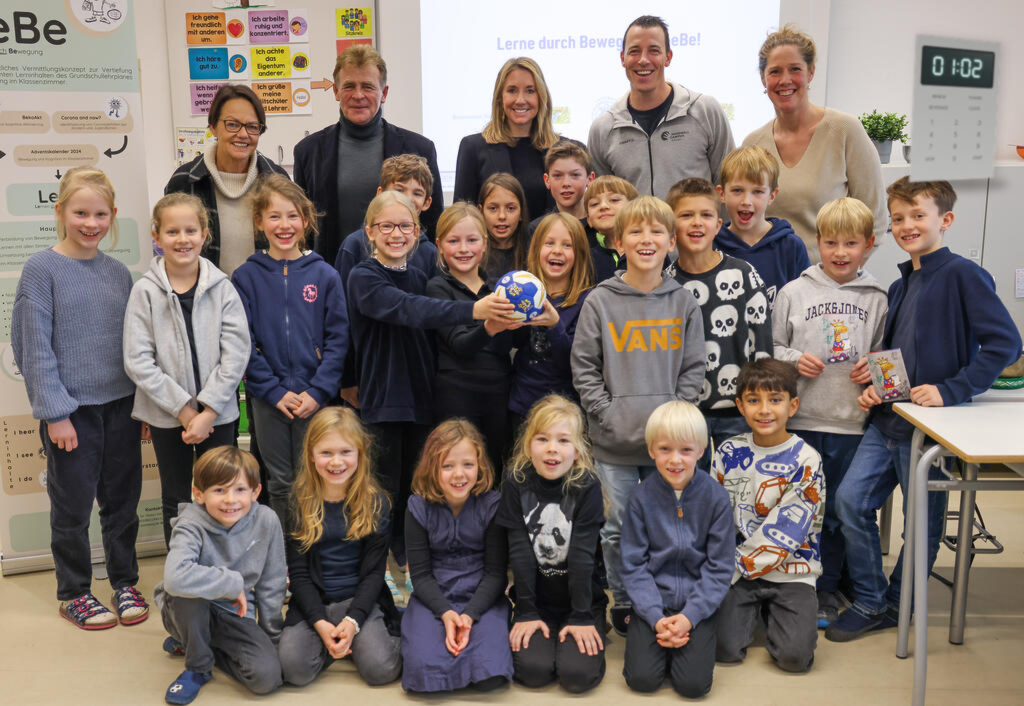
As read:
1 h 02 min
